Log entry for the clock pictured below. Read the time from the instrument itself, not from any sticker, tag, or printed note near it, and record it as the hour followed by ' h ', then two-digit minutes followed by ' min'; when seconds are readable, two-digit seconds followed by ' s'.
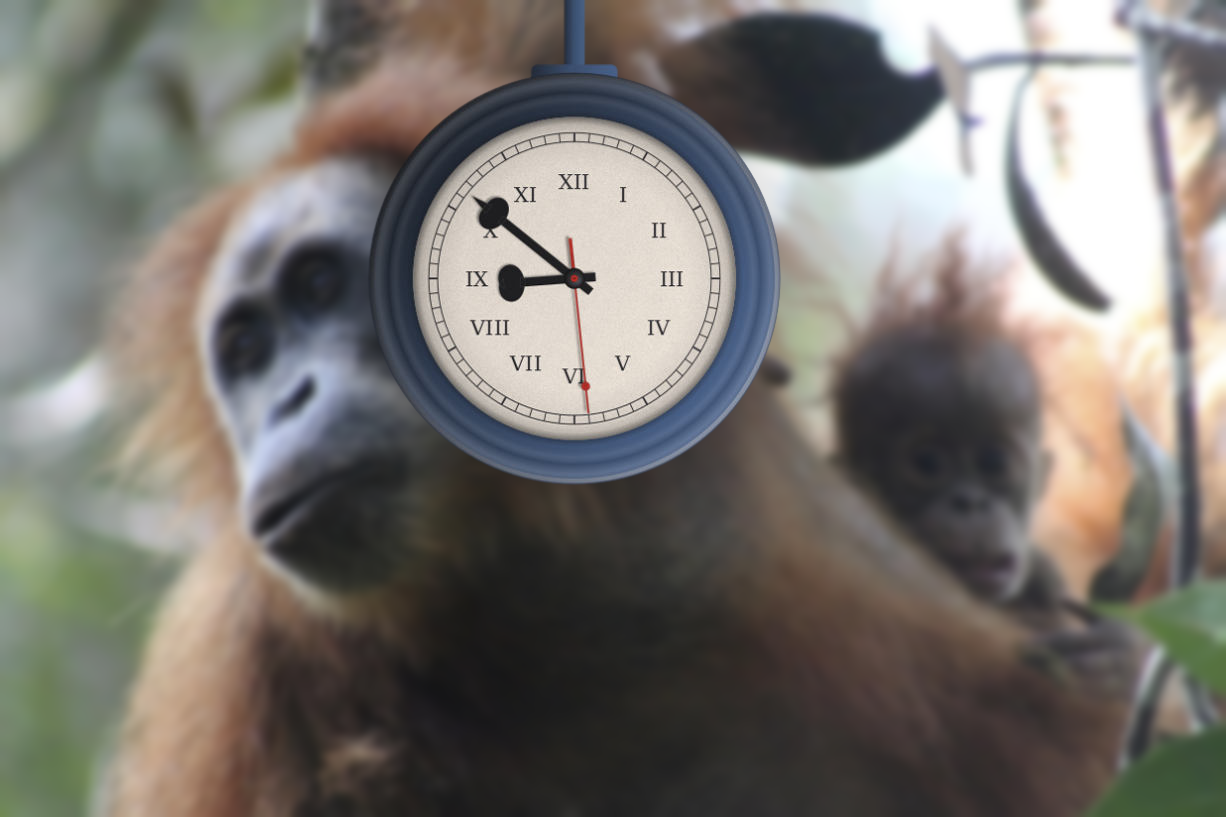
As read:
8 h 51 min 29 s
